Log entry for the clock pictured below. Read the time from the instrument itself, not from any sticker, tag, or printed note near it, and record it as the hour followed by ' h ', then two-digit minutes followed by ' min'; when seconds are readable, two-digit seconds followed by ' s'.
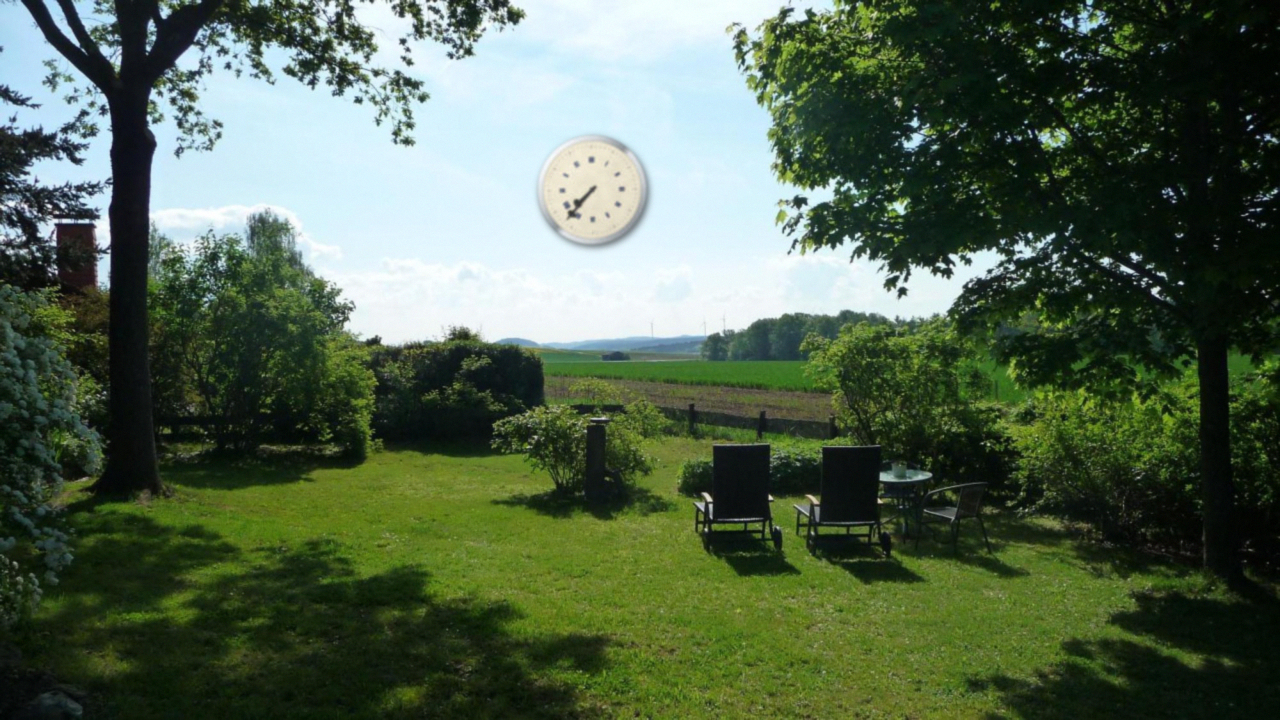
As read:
7 h 37 min
